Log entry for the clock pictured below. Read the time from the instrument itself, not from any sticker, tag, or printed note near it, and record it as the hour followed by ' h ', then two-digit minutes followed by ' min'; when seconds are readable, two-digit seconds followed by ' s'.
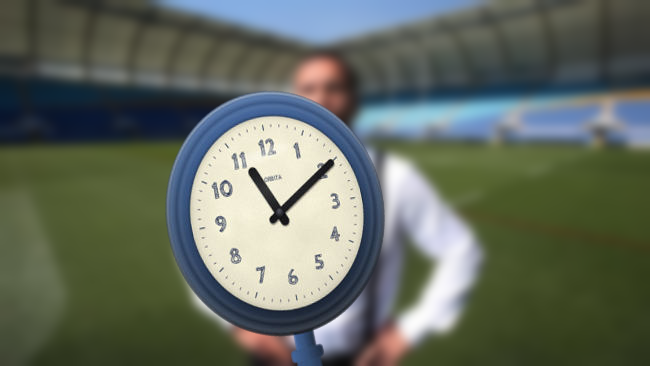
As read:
11 h 10 min
